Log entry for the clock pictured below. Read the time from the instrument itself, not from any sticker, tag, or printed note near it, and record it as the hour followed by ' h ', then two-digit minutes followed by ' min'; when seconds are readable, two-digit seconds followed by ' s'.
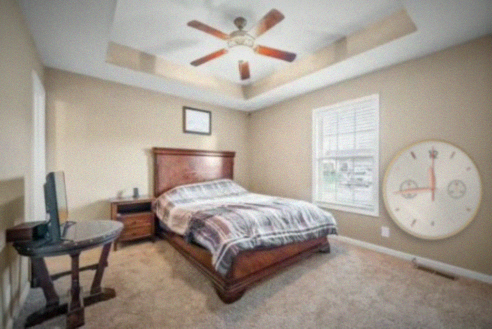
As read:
11 h 44 min
